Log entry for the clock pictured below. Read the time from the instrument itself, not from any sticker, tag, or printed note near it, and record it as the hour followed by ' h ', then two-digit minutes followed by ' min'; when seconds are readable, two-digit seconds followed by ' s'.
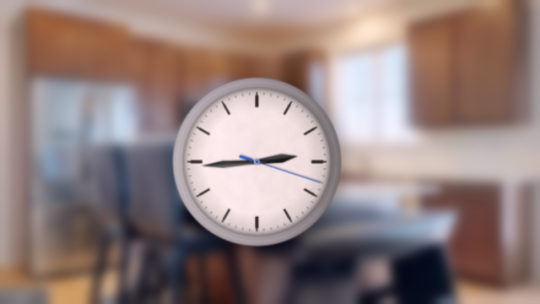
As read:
2 h 44 min 18 s
